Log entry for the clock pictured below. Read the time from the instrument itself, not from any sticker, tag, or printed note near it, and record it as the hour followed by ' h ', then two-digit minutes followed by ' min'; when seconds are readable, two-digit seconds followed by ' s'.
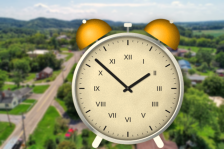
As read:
1 h 52 min
